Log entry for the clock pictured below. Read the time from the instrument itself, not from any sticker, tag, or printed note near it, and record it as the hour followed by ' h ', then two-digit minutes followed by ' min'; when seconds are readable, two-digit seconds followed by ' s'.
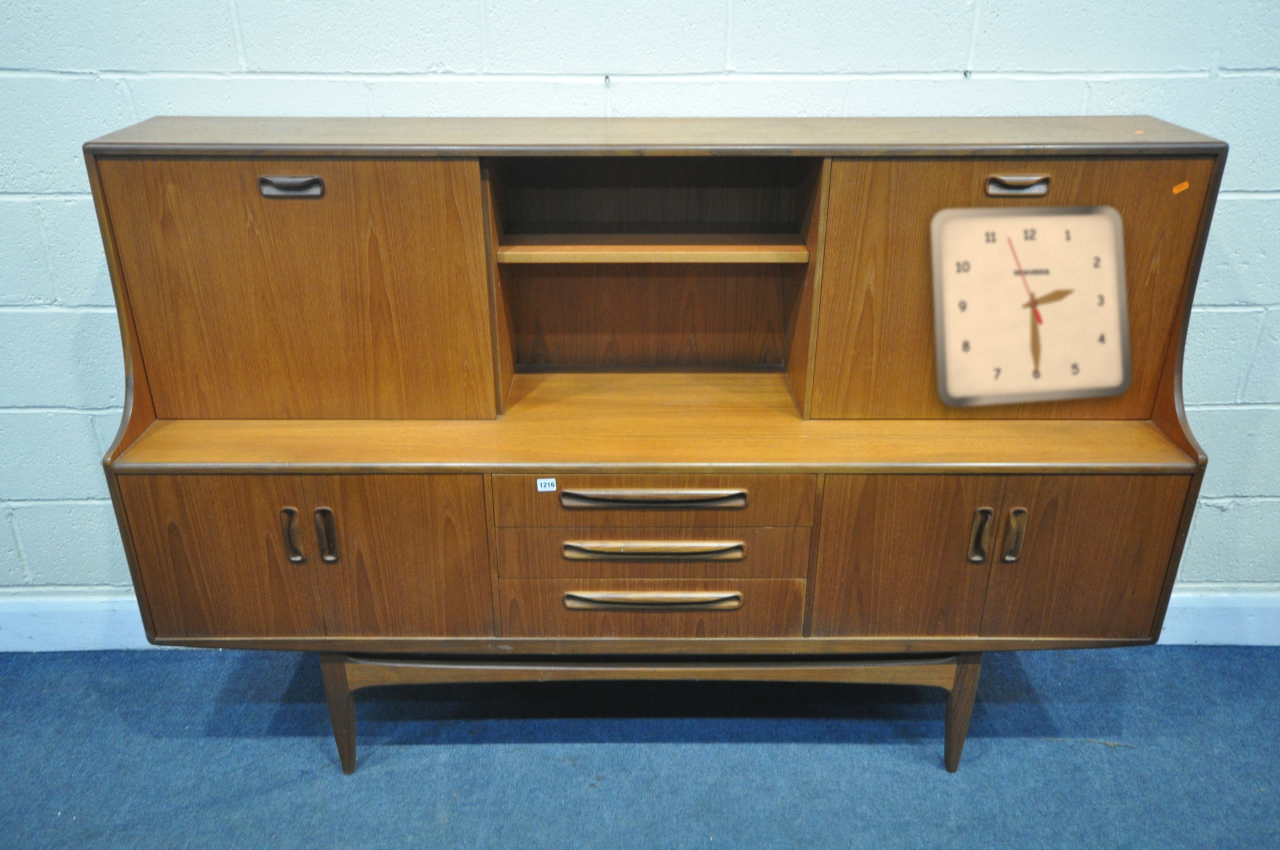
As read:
2 h 29 min 57 s
